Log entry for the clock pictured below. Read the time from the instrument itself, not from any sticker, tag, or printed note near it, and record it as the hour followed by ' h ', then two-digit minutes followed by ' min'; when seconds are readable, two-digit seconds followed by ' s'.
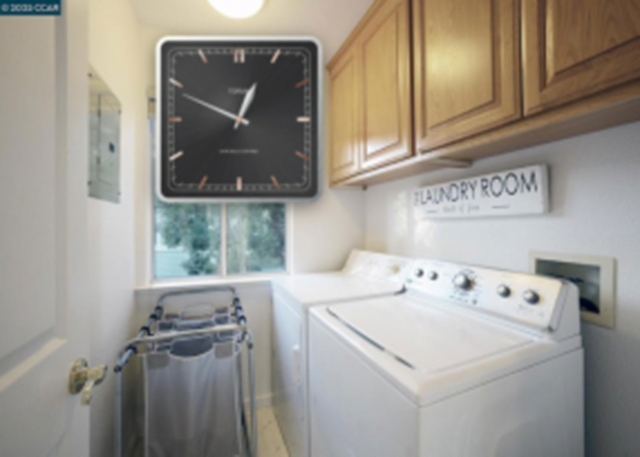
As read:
12 h 49 min
